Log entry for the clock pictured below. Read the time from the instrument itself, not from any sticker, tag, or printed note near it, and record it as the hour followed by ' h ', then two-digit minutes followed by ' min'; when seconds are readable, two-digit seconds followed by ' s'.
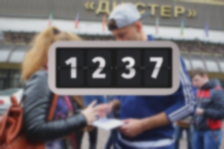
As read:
12 h 37 min
